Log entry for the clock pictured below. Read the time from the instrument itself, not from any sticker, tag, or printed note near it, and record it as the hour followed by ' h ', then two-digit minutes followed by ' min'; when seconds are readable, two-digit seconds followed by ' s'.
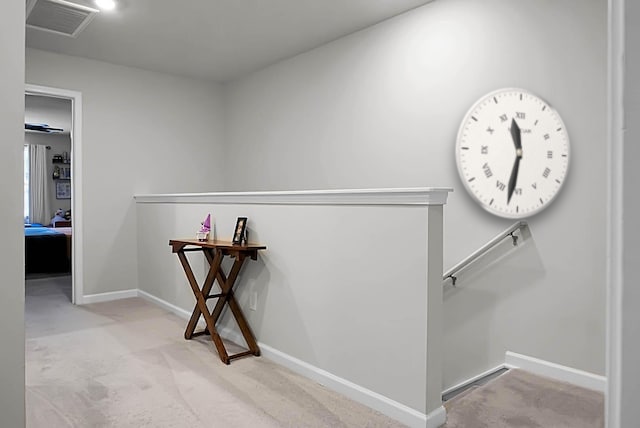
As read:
11 h 32 min
